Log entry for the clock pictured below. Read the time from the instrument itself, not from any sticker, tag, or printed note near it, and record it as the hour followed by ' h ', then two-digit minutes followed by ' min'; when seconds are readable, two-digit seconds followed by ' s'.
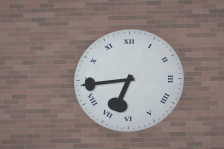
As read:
6 h 44 min
